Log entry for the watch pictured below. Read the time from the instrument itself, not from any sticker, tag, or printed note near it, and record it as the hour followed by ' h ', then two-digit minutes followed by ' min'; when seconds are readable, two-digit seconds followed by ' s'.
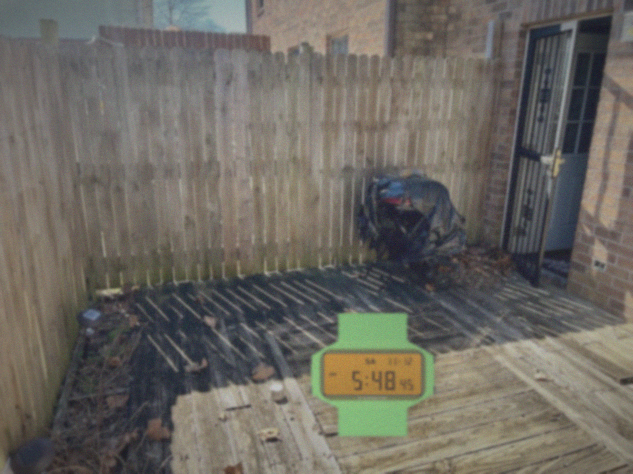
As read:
5 h 48 min
